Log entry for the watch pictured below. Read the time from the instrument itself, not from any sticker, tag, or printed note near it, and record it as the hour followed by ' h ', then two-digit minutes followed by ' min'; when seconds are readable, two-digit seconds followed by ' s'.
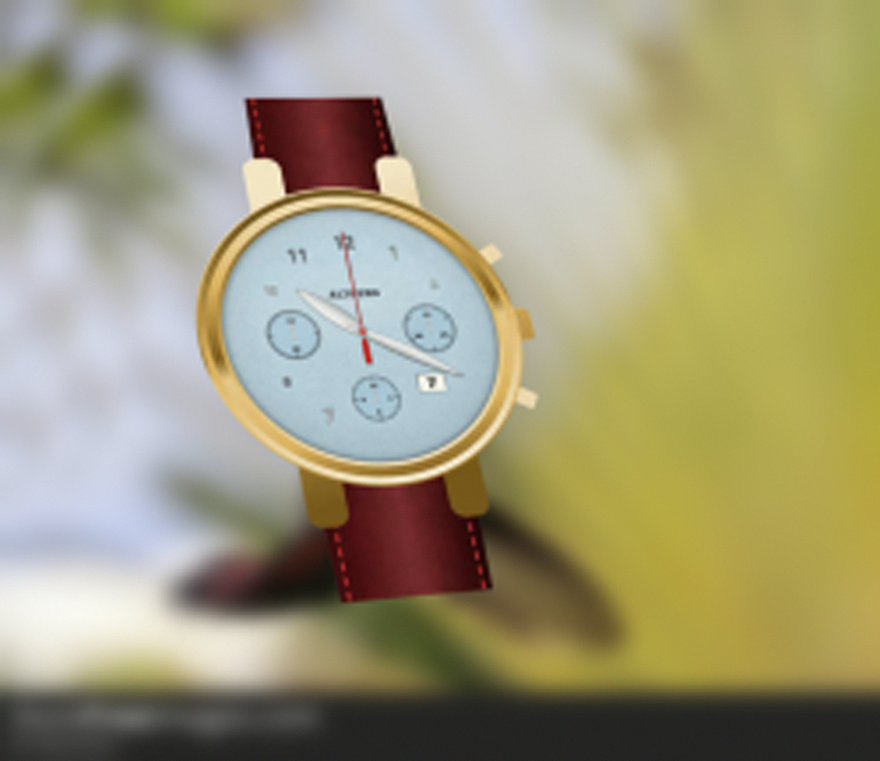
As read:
10 h 20 min
